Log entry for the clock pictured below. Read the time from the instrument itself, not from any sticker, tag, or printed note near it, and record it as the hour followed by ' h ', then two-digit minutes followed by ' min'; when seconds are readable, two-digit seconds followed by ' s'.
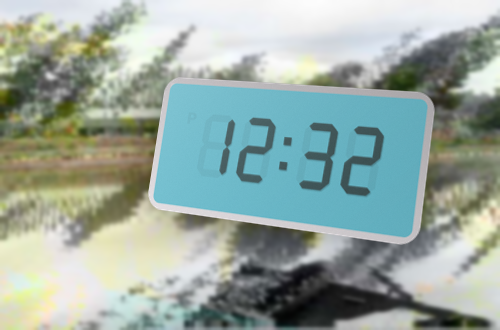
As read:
12 h 32 min
